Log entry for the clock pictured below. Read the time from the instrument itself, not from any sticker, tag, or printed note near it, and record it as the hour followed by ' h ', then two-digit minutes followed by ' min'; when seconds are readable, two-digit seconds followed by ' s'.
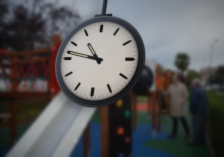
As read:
10 h 47 min
